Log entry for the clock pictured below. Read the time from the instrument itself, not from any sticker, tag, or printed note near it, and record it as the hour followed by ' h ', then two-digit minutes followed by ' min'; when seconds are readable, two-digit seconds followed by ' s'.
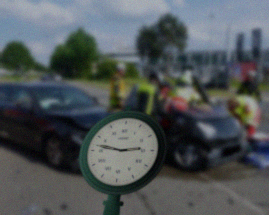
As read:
2 h 47 min
